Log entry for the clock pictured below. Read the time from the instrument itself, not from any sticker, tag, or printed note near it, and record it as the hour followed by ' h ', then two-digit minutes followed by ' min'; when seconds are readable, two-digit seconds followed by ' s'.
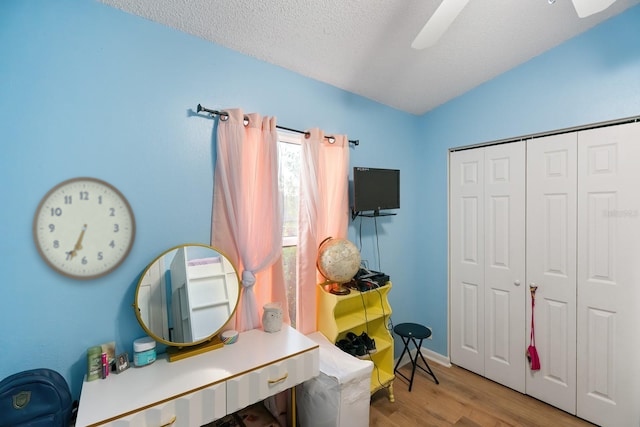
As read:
6 h 34 min
